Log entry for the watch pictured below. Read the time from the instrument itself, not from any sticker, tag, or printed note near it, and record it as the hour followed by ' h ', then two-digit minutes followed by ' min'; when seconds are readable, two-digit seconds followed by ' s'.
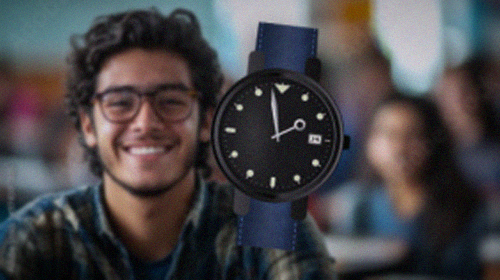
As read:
1 h 58 min
